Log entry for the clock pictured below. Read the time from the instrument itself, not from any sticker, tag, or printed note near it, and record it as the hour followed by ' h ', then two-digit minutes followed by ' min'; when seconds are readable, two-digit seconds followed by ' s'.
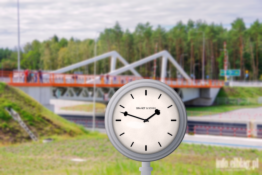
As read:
1 h 48 min
